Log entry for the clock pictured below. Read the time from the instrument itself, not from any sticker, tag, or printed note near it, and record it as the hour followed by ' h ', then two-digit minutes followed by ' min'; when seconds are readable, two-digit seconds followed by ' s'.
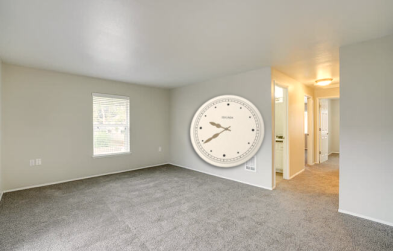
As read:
9 h 39 min
